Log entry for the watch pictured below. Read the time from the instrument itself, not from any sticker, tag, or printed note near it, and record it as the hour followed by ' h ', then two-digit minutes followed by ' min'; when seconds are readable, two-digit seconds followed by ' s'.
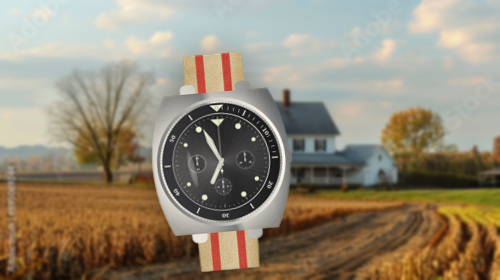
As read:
6 h 56 min
